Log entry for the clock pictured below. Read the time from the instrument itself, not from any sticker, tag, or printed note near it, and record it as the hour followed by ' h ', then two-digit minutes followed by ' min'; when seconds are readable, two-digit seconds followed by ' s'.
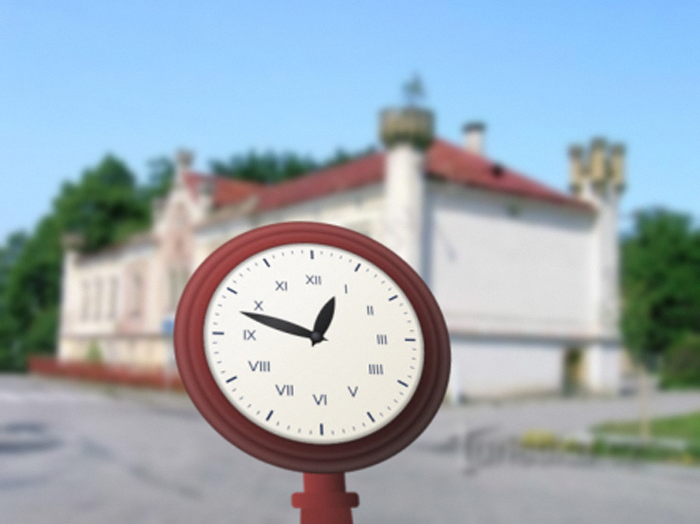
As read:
12 h 48 min
